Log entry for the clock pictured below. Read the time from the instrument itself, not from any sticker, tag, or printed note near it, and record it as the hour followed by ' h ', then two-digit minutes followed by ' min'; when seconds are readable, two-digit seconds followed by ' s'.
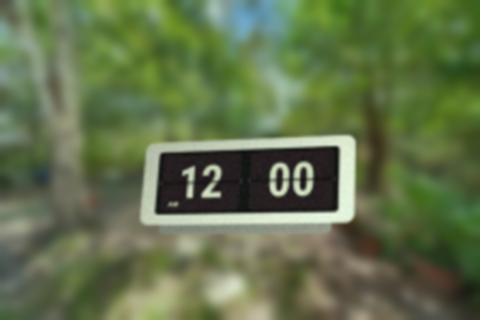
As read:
12 h 00 min
